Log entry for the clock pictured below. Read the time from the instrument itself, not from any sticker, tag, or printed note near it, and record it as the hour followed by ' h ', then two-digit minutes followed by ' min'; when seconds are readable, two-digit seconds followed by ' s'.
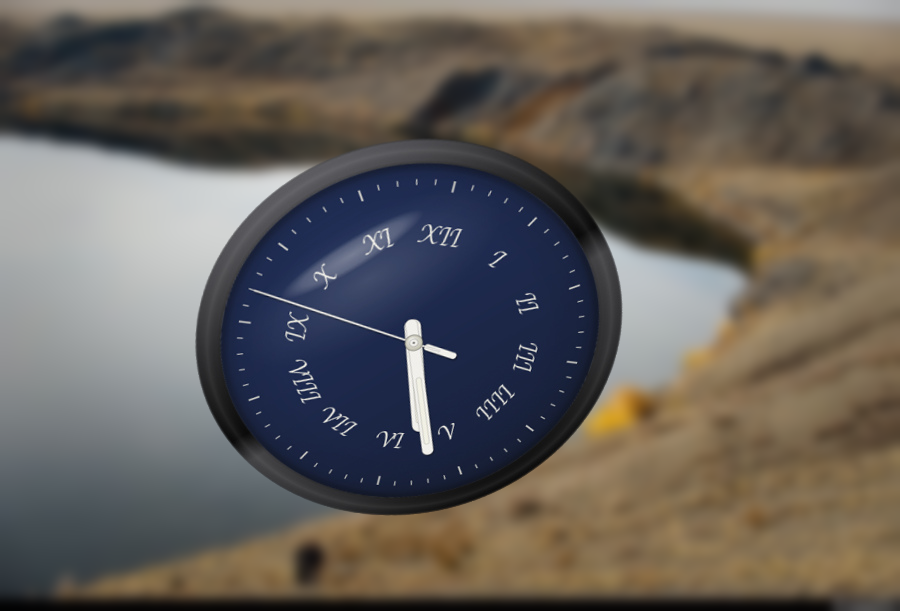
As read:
5 h 26 min 47 s
